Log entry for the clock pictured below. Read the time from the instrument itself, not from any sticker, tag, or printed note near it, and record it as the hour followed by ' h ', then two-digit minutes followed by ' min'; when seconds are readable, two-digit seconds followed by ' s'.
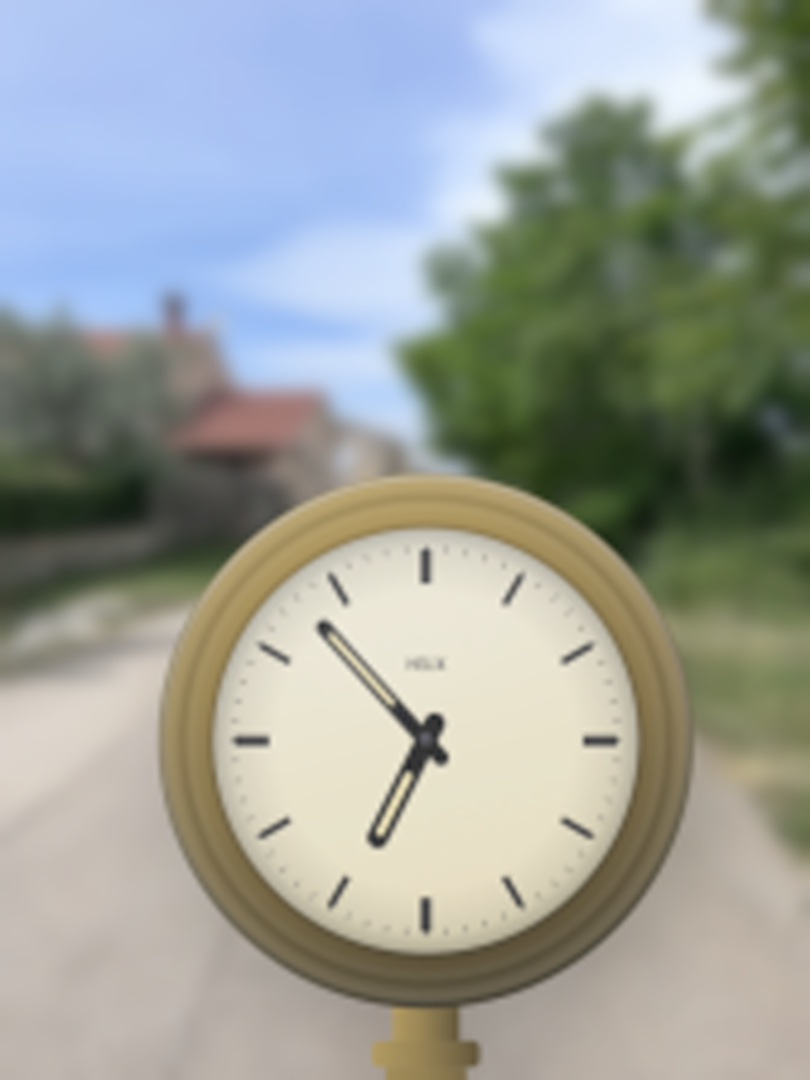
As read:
6 h 53 min
